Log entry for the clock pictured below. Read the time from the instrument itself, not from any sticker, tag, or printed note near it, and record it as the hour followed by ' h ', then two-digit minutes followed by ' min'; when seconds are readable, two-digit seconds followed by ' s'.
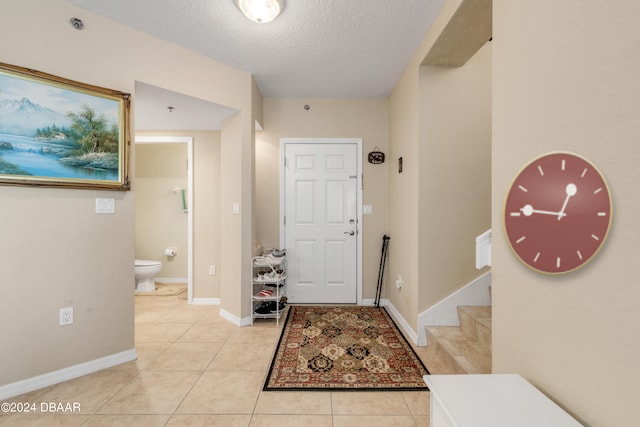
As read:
12 h 46 min
